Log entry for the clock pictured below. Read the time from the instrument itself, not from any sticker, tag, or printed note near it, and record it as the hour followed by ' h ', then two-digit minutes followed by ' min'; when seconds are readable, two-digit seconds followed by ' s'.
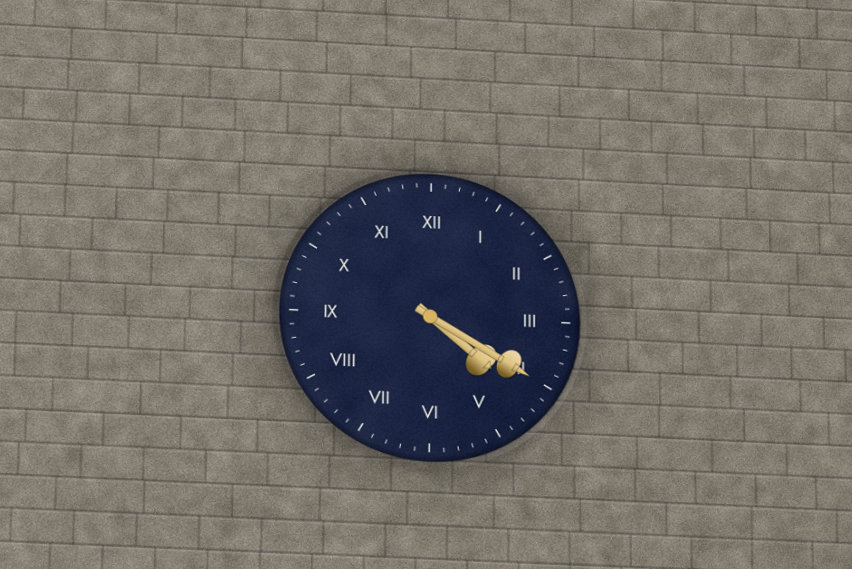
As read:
4 h 20 min
